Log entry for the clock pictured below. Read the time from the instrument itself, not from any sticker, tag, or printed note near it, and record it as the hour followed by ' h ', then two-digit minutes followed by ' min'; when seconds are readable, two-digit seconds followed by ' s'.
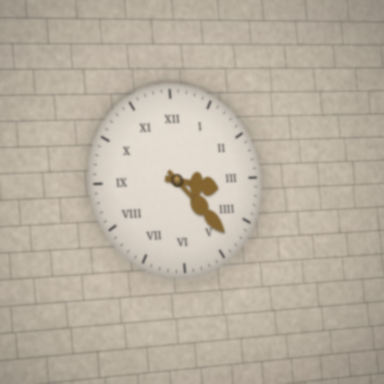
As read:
3 h 23 min
